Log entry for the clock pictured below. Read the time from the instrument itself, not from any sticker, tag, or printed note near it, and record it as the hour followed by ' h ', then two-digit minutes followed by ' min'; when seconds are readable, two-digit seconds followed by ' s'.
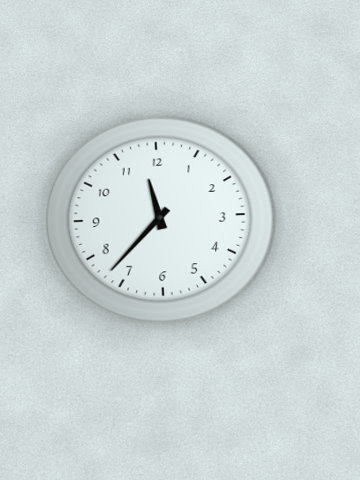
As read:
11 h 37 min
